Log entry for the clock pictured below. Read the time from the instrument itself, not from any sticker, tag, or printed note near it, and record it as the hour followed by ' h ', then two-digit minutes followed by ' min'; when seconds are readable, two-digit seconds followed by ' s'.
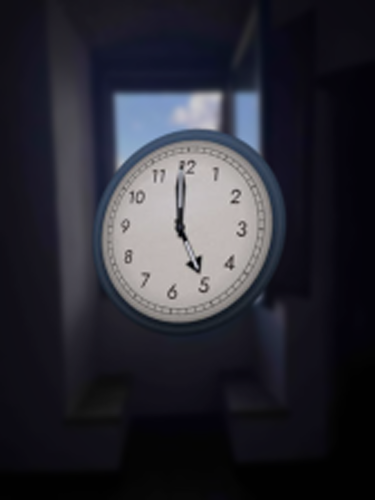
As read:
4 h 59 min
